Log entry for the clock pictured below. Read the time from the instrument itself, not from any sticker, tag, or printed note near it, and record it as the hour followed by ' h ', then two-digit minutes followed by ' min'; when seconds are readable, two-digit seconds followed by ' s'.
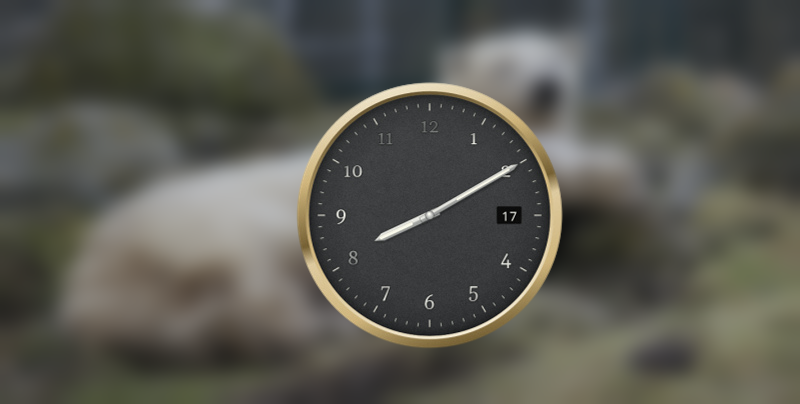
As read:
8 h 10 min
